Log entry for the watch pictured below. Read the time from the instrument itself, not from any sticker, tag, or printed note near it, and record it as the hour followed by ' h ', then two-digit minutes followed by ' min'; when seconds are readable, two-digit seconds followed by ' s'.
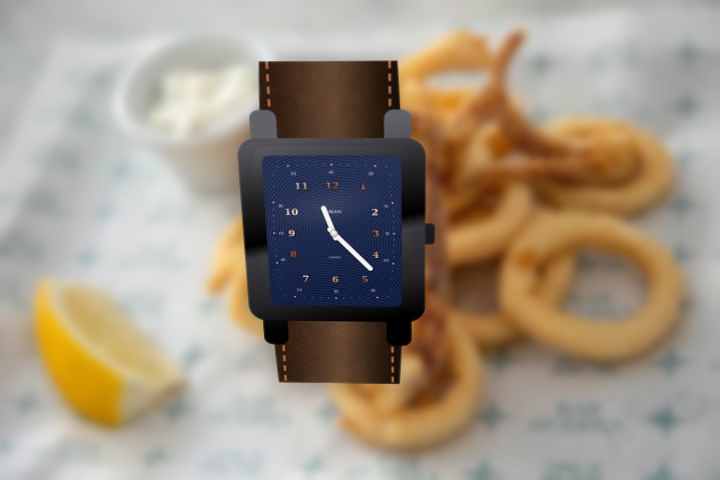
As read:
11 h 23 min
